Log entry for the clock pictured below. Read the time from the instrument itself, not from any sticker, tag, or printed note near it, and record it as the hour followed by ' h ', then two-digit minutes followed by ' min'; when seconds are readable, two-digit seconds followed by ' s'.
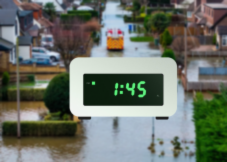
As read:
1 h 45 min
